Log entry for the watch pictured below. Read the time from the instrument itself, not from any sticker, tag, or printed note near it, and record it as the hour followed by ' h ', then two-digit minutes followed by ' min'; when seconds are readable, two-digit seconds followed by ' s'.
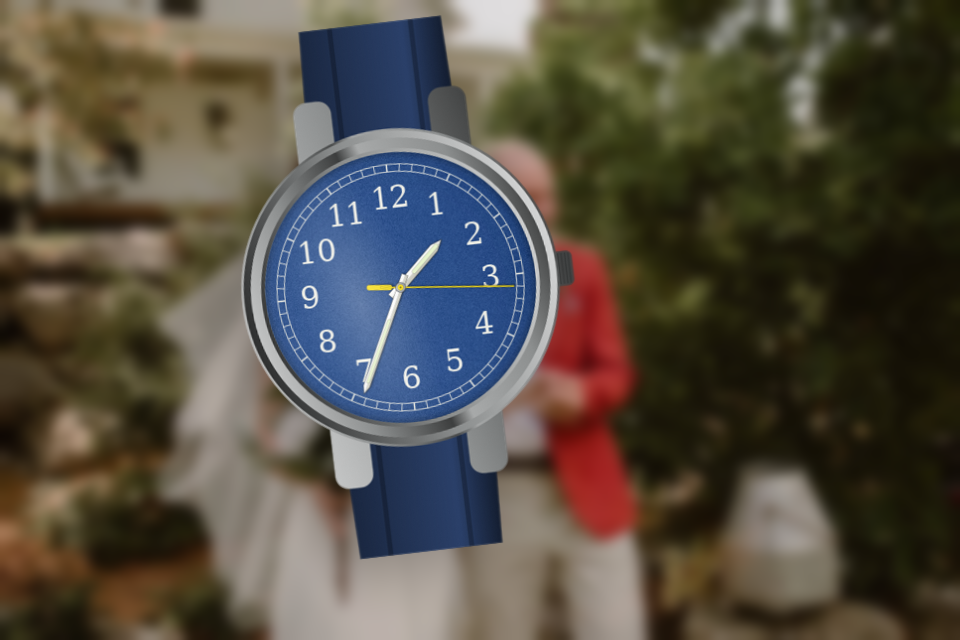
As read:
1 h 34 min 16 s
